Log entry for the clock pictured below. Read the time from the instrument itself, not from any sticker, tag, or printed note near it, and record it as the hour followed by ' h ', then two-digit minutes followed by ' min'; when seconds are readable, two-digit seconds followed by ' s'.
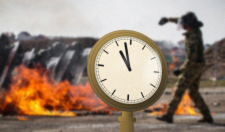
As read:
10 h 58 min
